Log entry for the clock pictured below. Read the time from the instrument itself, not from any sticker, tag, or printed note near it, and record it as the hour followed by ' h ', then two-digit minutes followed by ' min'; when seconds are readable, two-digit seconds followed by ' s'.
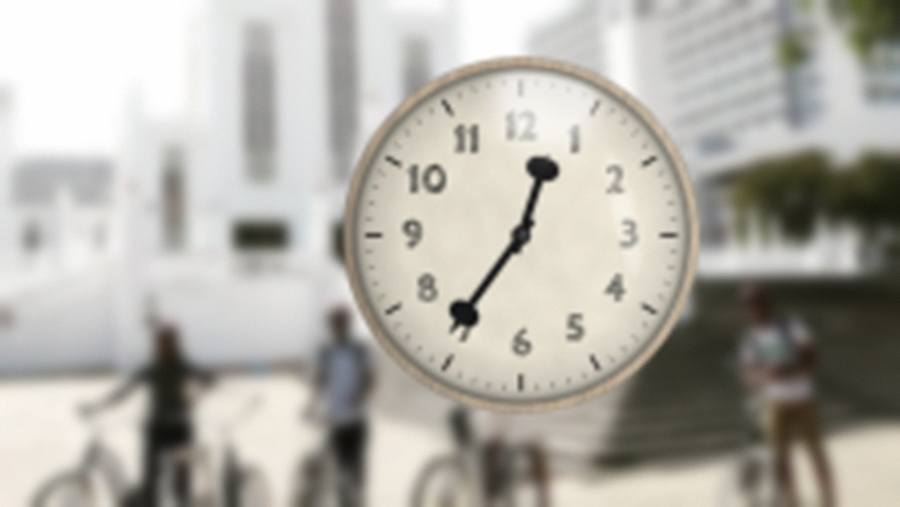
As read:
12 h 36 min
